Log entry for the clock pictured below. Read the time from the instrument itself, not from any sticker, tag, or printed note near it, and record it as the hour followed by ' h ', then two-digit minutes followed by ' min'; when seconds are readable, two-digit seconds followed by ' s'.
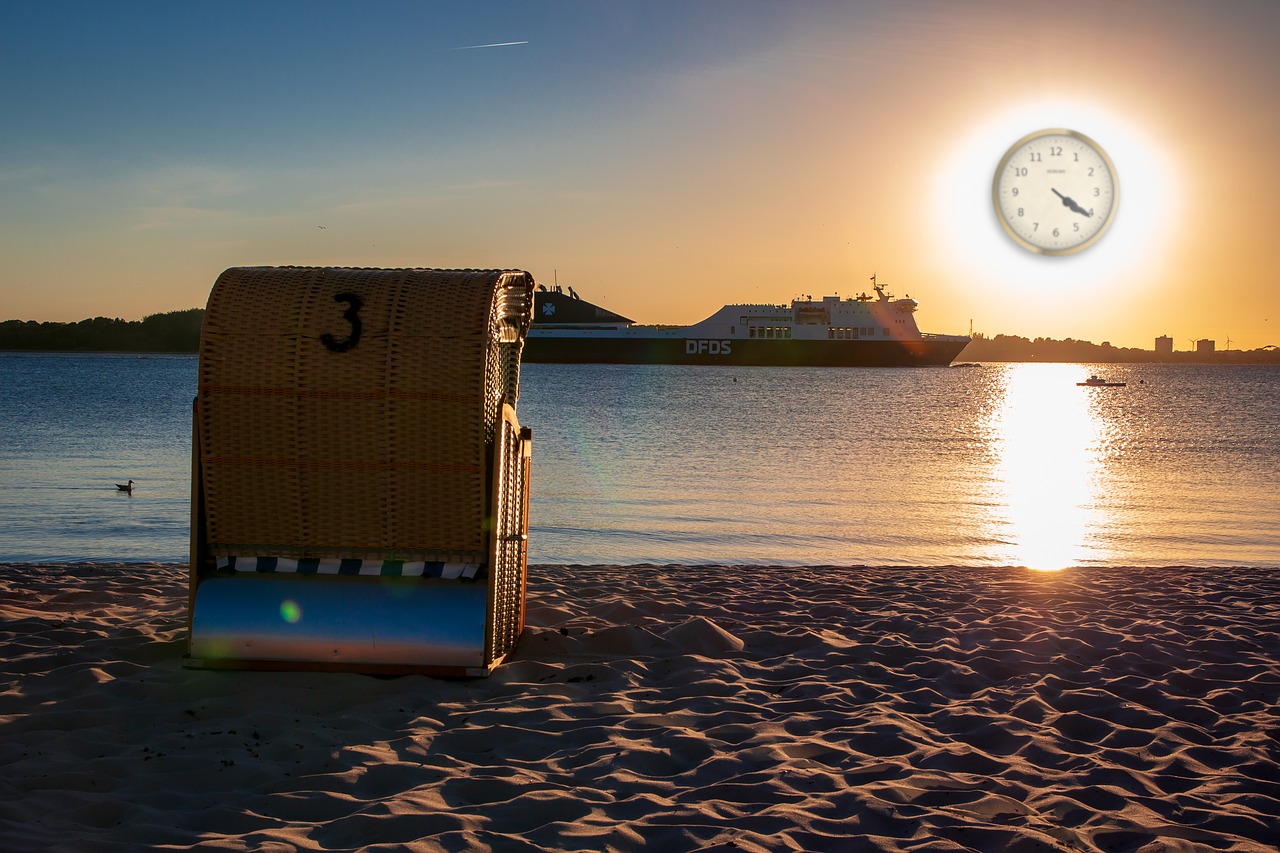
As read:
4 h 21 min
